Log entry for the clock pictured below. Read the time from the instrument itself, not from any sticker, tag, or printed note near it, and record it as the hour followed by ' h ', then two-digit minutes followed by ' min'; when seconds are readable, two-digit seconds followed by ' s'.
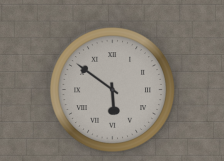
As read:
5 h 51 min
